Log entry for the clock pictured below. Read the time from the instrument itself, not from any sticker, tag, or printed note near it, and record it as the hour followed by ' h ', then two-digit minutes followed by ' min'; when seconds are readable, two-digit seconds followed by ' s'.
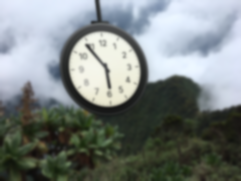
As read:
5 h 54 min
